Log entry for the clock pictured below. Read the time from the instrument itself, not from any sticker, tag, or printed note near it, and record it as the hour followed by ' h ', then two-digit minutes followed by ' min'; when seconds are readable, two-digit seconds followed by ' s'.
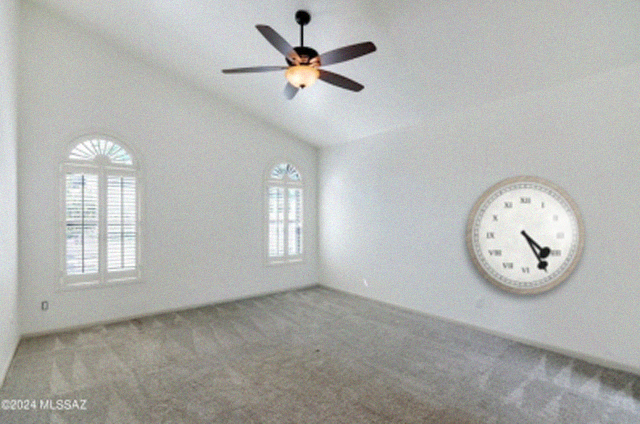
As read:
4 h 25 min
